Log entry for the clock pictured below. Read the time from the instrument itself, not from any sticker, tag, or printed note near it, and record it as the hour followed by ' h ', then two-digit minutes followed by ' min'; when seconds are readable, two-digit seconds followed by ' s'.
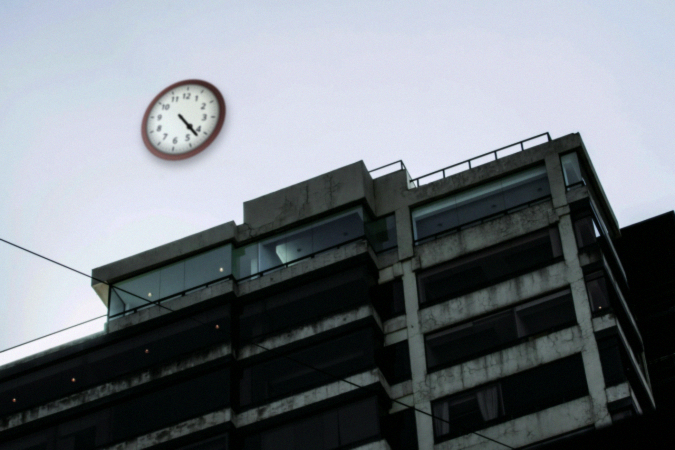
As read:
4 h 22 min
